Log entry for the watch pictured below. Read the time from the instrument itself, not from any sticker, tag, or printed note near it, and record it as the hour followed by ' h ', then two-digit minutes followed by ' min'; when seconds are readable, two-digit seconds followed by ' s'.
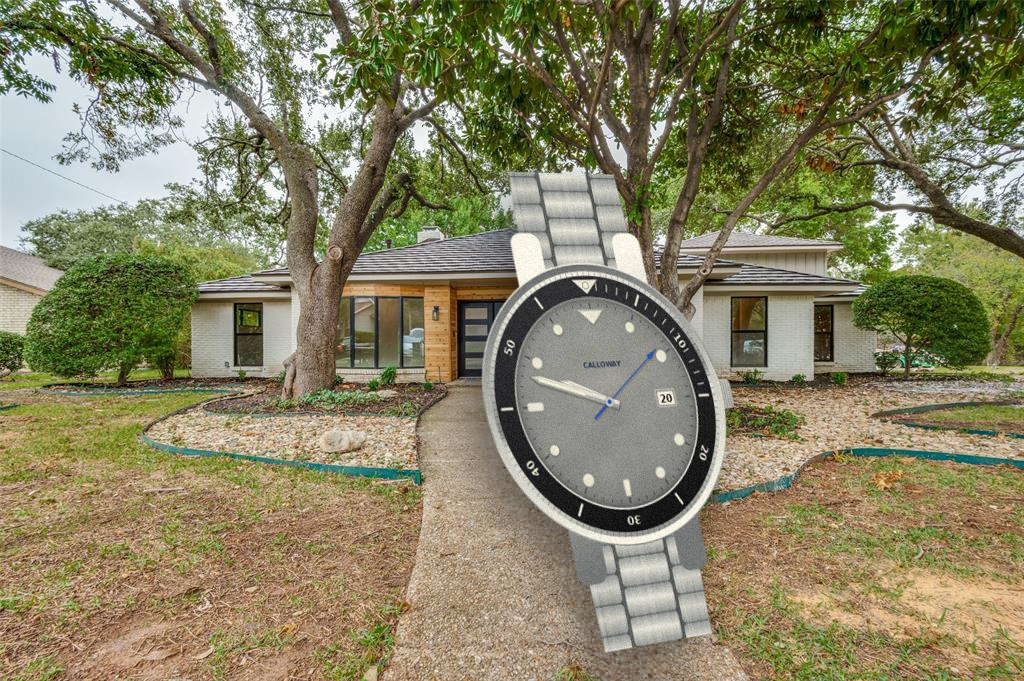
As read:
9 h 48 min 09 s
